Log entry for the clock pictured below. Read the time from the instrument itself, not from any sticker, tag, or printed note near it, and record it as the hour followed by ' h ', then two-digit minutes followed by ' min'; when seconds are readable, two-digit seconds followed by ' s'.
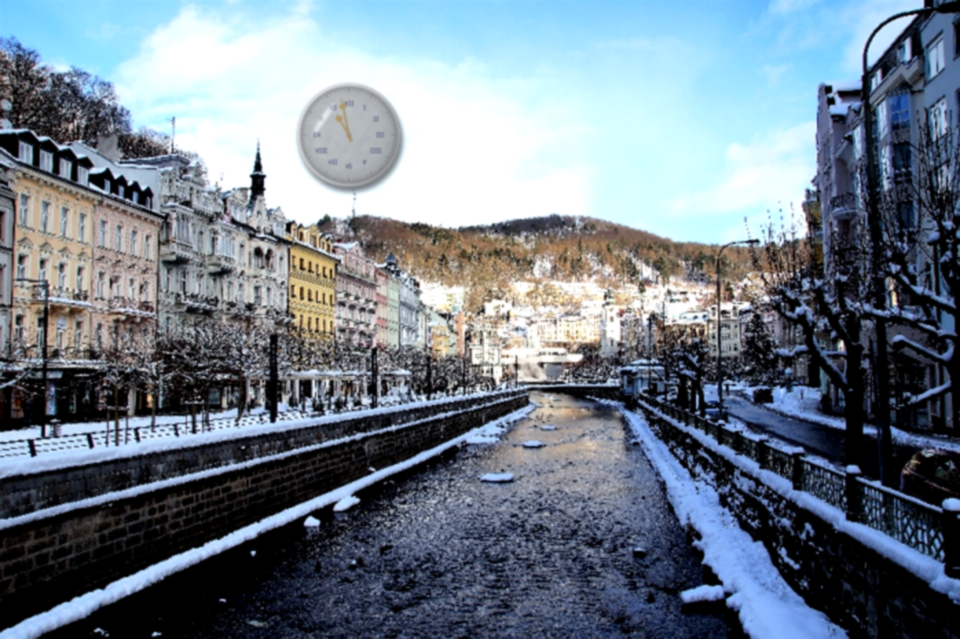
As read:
10 h 58 min
